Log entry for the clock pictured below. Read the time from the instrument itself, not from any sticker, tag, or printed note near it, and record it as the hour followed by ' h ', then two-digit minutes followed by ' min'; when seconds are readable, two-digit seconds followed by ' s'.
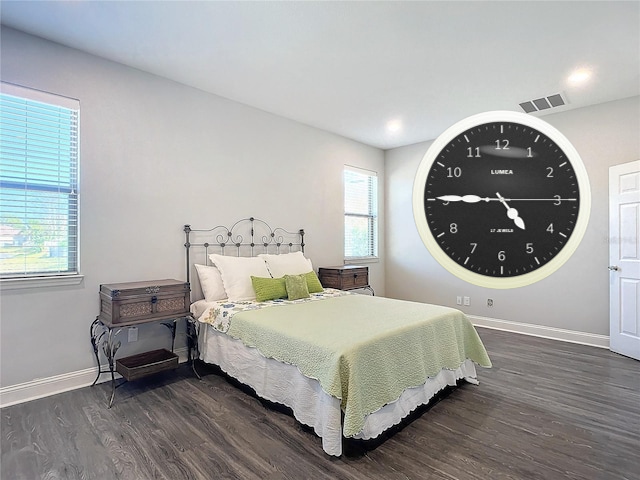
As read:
4 h 45 min 15 s
